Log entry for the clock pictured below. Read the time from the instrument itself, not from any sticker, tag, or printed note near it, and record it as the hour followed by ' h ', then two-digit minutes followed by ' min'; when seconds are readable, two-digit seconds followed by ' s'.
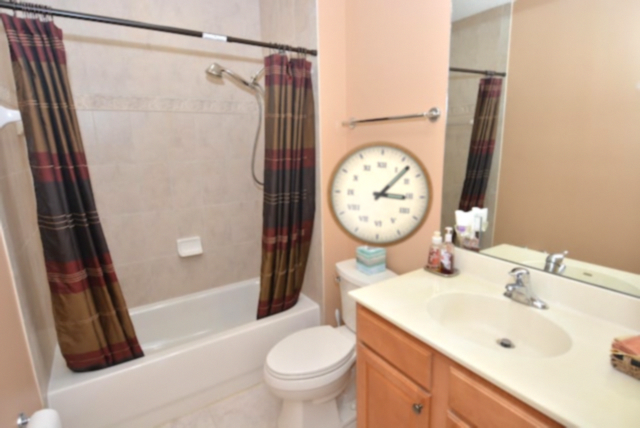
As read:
3 h 07 min
